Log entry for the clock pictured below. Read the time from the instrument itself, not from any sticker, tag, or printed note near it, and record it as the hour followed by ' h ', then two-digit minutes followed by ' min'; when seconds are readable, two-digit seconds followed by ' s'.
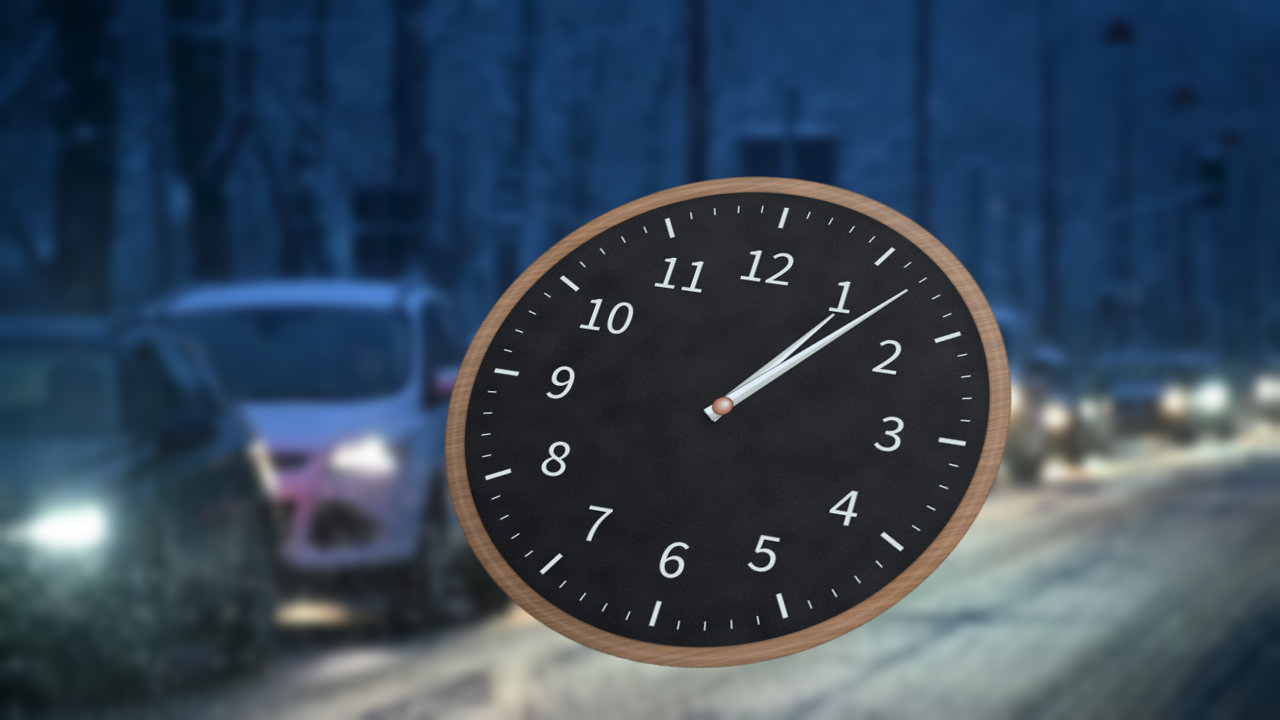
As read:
1 h 07 min
